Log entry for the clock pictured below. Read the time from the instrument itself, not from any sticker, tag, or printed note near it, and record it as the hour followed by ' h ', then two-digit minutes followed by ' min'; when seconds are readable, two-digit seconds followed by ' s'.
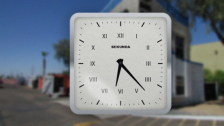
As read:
6 h 23 min
